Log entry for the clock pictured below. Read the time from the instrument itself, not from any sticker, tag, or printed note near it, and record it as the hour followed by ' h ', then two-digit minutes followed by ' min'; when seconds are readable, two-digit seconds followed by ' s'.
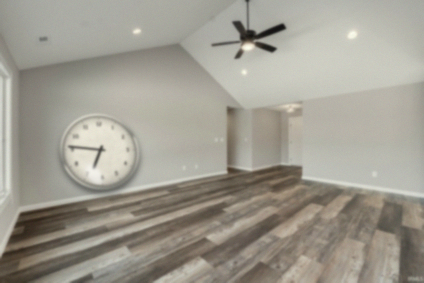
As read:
6 h 46 min
